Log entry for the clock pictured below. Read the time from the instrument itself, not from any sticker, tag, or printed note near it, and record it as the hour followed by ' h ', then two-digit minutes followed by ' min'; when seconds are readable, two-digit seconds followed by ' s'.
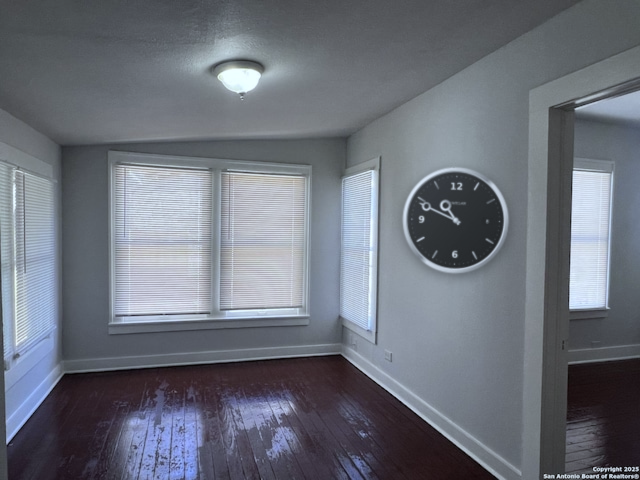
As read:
10 h 49 min
